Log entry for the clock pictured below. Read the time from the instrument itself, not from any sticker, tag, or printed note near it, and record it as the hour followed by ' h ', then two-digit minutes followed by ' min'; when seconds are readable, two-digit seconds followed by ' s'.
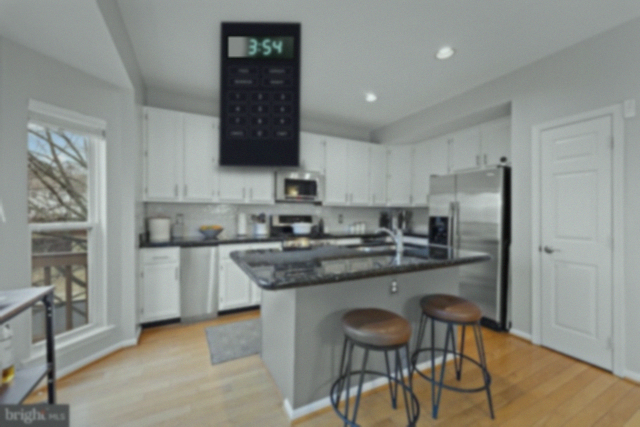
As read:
3 h 54 min
